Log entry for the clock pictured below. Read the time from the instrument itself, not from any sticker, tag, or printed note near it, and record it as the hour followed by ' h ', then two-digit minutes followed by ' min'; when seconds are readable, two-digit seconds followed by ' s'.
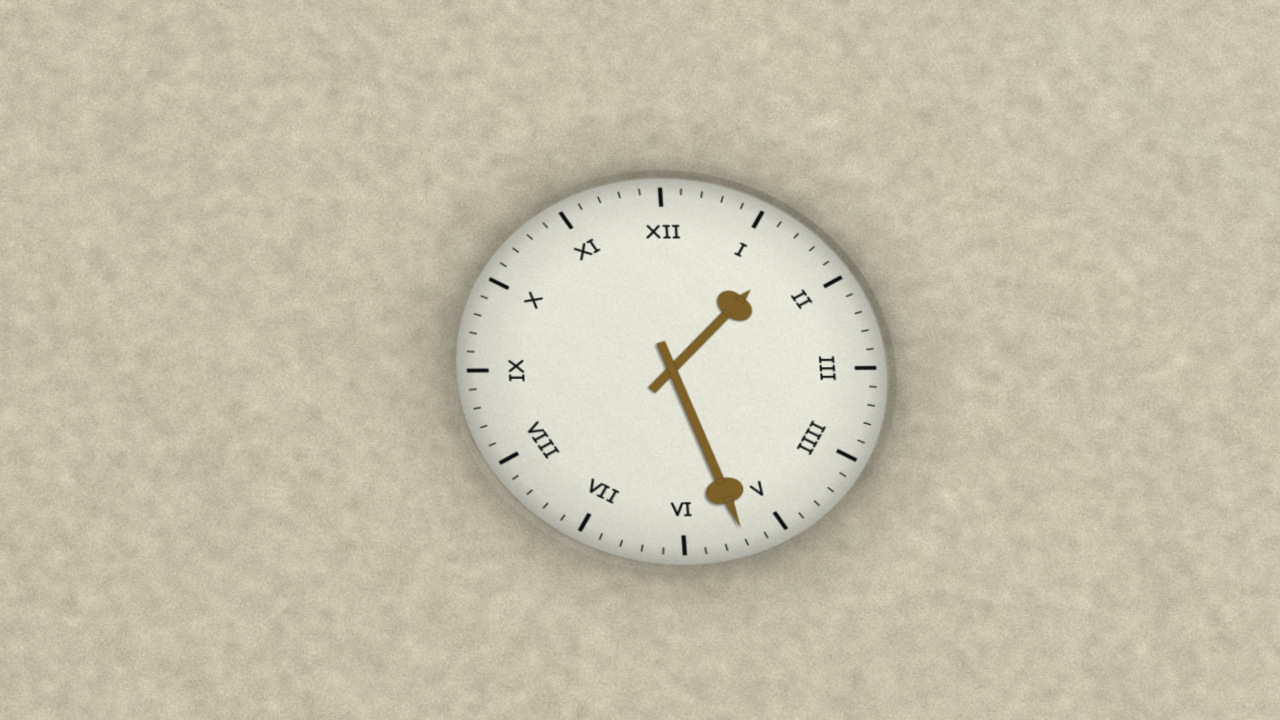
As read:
1 h 27 min
